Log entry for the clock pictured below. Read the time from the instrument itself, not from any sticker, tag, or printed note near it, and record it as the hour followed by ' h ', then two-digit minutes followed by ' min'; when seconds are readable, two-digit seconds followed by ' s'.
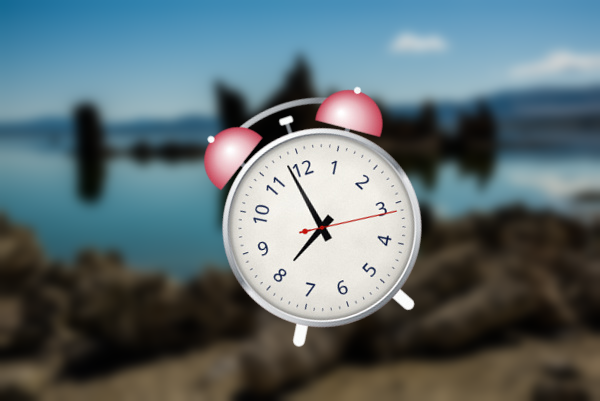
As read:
7 h 58 min 16 s
